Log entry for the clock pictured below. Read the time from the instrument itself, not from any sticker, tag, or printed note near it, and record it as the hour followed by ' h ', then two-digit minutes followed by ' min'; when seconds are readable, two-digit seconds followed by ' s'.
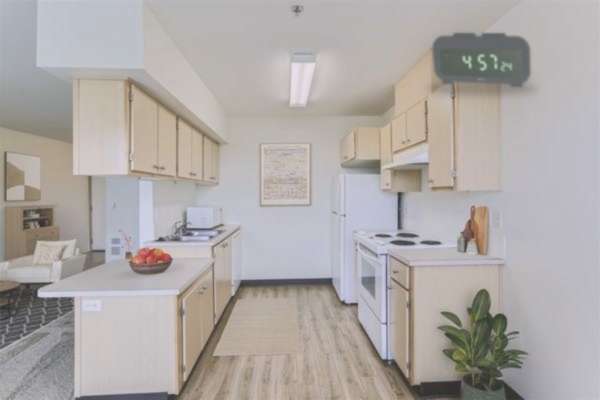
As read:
4 h 57 min
